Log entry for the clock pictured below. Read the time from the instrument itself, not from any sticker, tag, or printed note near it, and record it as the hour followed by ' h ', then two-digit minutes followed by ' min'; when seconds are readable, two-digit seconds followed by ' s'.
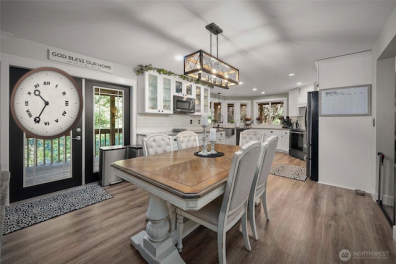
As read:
10 h 35 min
